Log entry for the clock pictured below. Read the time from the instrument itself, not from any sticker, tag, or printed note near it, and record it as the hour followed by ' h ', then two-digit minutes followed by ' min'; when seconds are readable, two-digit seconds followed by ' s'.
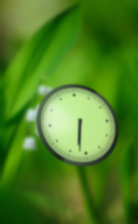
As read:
6 h 32 min
